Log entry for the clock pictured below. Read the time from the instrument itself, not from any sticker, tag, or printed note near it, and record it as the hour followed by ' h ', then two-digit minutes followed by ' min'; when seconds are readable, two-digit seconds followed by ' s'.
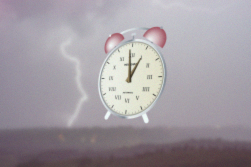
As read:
12 h 59 min
